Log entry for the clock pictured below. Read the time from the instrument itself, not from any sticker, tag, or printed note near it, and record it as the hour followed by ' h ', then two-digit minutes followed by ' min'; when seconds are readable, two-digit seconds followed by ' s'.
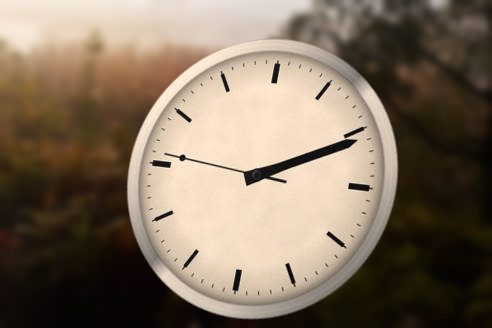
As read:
2 h 10 min 46 s
